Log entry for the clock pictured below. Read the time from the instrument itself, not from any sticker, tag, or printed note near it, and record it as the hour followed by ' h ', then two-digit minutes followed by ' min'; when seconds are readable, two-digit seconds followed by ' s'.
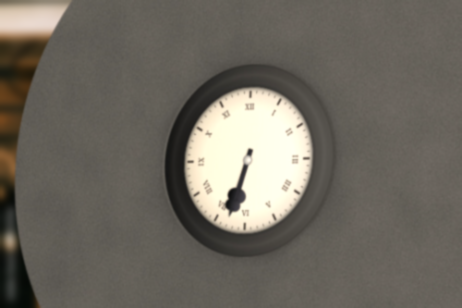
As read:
6 h 33 min
